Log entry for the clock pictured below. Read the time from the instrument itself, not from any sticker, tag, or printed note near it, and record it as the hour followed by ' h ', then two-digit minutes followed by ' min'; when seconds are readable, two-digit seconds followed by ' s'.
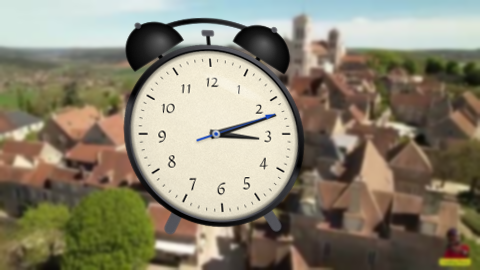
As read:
3 h 12 min 12 s
